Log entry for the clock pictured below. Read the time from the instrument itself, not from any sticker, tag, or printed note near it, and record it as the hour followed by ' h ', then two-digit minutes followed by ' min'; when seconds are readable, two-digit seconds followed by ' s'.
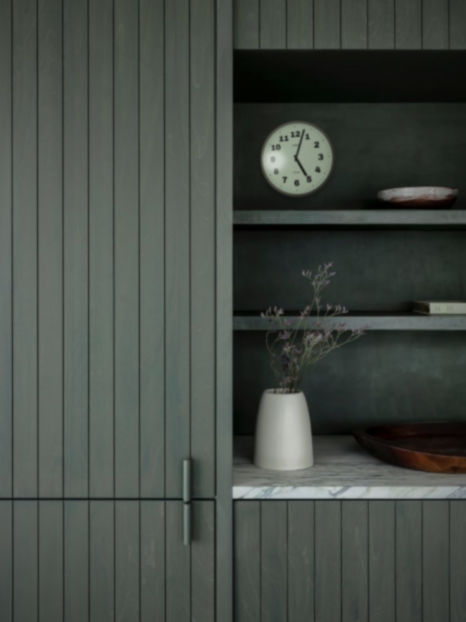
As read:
5 h 03 min
